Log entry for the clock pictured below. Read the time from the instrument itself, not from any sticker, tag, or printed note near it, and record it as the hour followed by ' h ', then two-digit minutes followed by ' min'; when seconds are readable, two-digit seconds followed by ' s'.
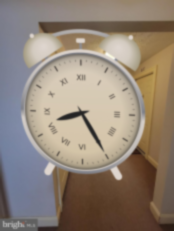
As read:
8 h 25 min
